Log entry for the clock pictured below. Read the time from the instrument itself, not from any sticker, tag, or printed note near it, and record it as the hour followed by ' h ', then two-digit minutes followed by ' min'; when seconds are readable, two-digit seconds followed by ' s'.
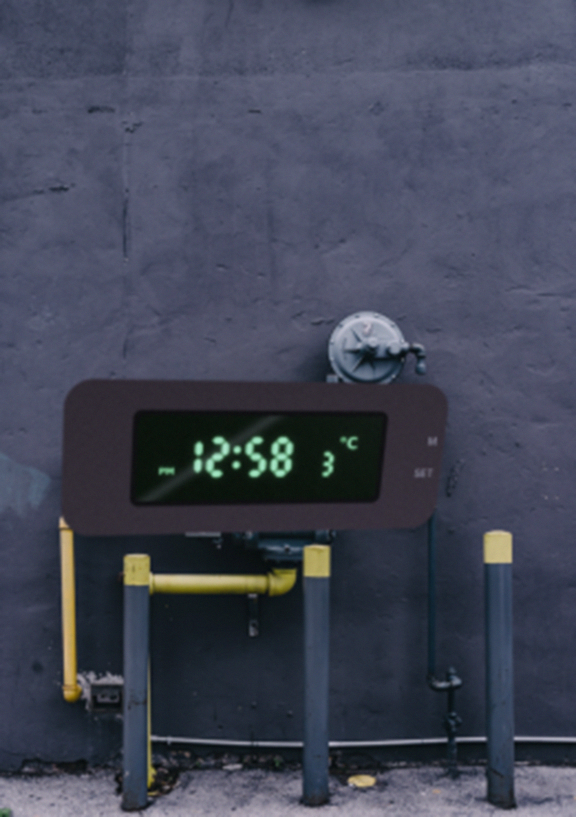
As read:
12 h 58 min
